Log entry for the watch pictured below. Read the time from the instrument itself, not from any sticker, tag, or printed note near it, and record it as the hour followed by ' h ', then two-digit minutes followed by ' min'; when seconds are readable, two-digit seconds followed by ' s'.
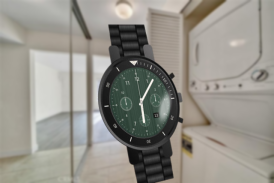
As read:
6 h 07 min
